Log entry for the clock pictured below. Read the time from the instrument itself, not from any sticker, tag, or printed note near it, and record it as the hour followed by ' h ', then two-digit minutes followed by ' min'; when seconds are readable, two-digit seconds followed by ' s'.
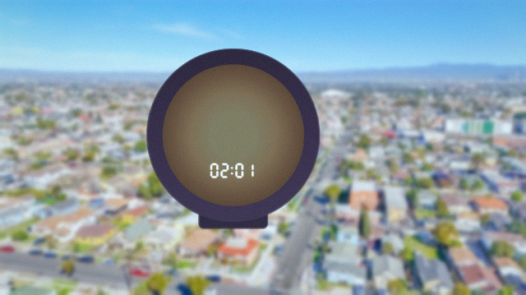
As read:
2 h 01 min
